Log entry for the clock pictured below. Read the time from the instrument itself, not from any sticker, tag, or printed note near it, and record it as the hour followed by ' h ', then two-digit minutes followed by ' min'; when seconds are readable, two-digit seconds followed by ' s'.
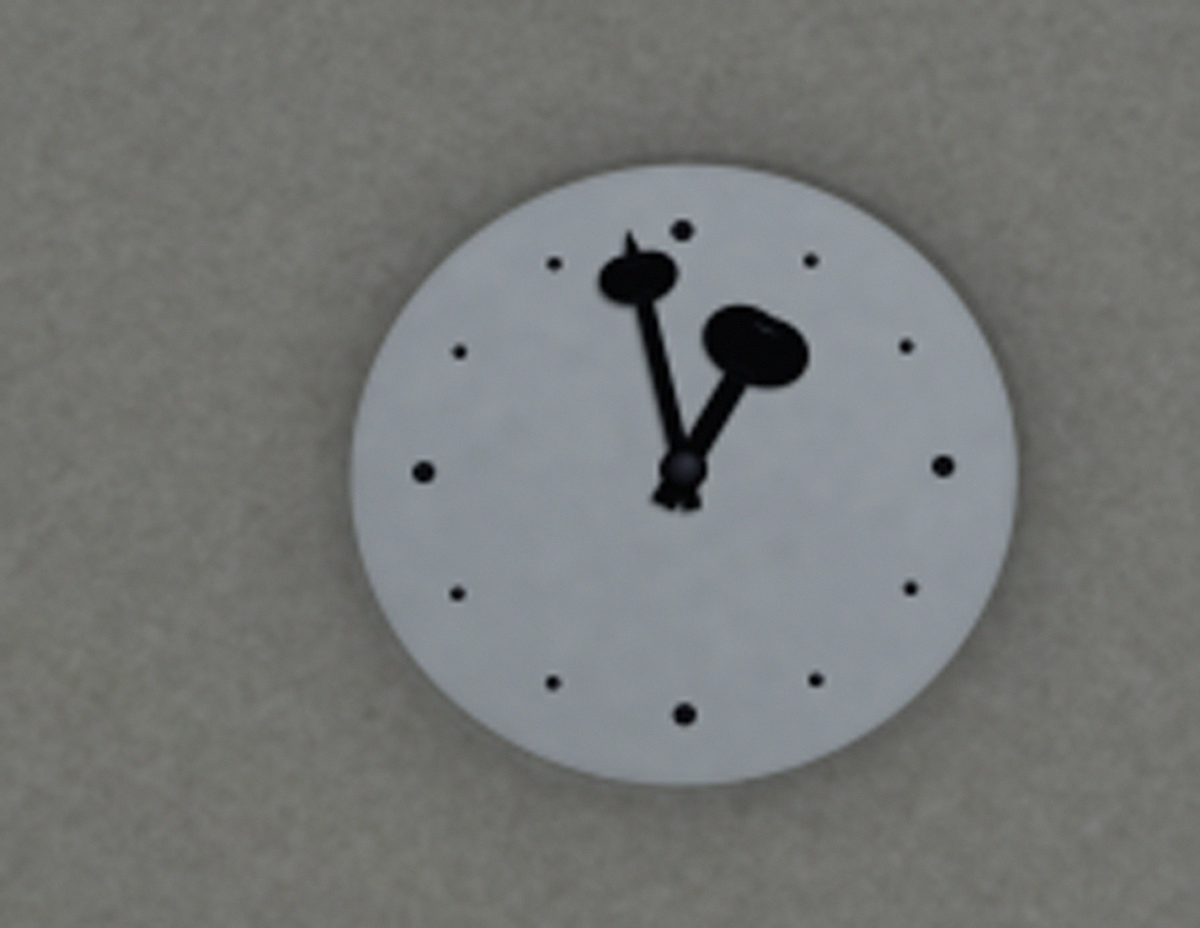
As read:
12 h 58 min
